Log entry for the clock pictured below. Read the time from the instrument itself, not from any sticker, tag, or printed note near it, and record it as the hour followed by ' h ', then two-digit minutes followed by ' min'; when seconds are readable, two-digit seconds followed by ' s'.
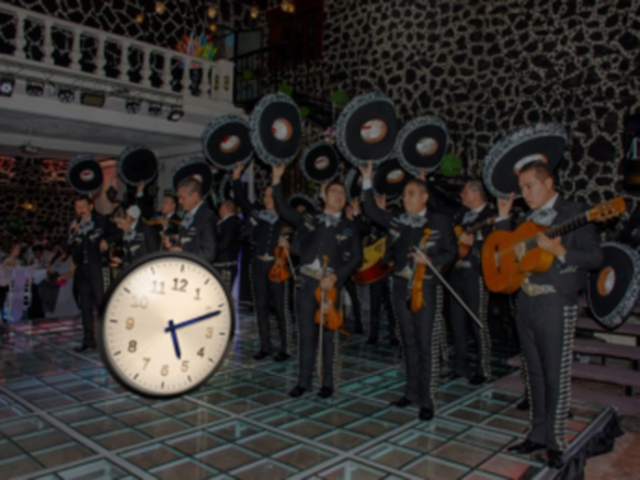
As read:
5 h 11 min
